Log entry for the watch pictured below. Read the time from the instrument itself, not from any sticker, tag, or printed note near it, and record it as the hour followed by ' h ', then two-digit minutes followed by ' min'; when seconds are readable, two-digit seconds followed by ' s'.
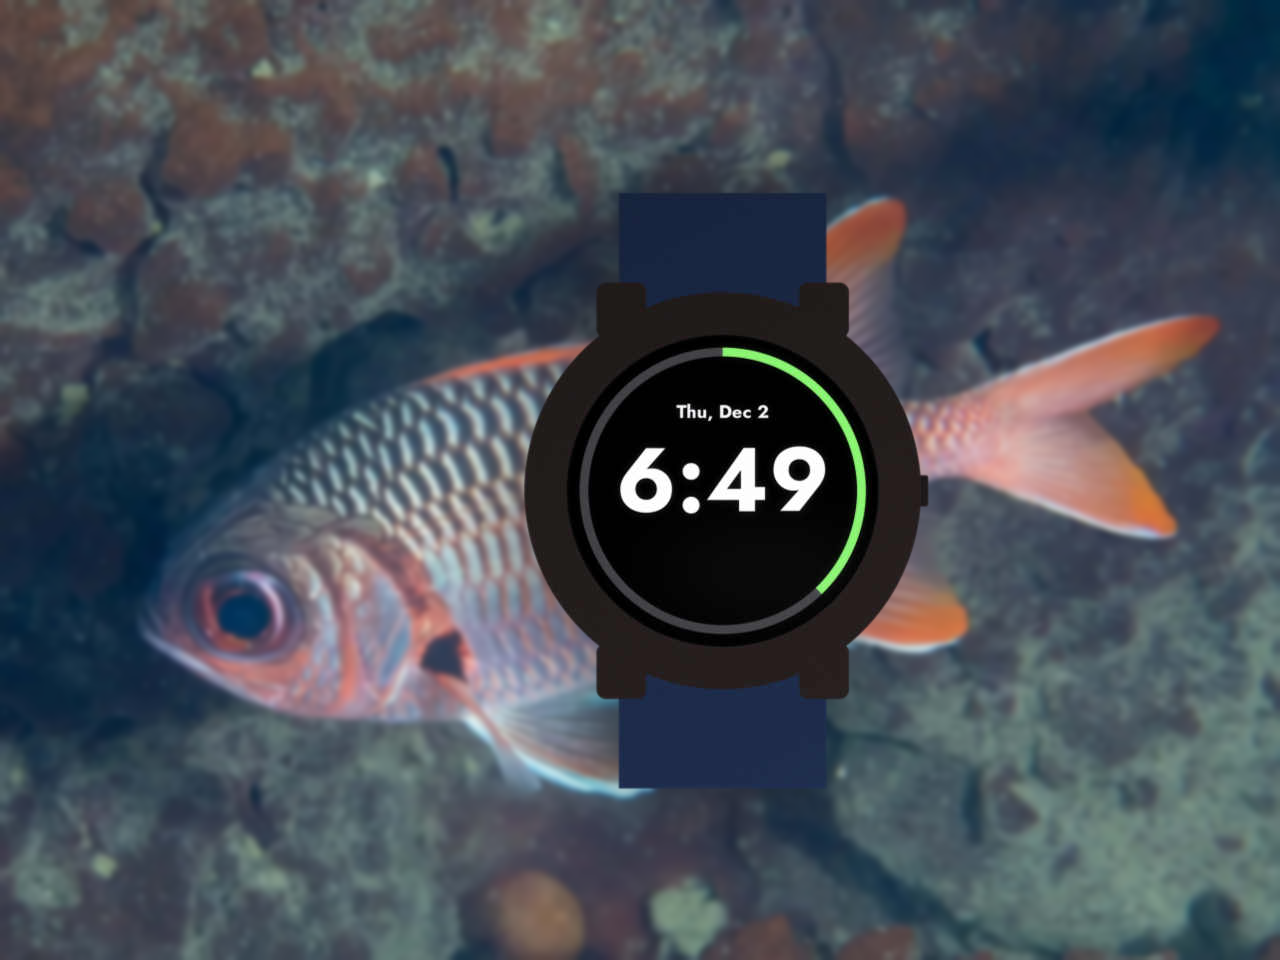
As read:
6 h 49 min
